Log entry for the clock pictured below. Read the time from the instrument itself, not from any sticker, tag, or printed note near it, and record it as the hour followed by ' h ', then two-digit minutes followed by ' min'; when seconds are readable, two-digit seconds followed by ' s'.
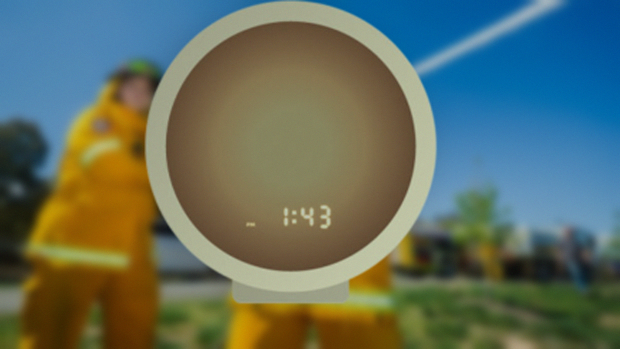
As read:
1 h 43 min
